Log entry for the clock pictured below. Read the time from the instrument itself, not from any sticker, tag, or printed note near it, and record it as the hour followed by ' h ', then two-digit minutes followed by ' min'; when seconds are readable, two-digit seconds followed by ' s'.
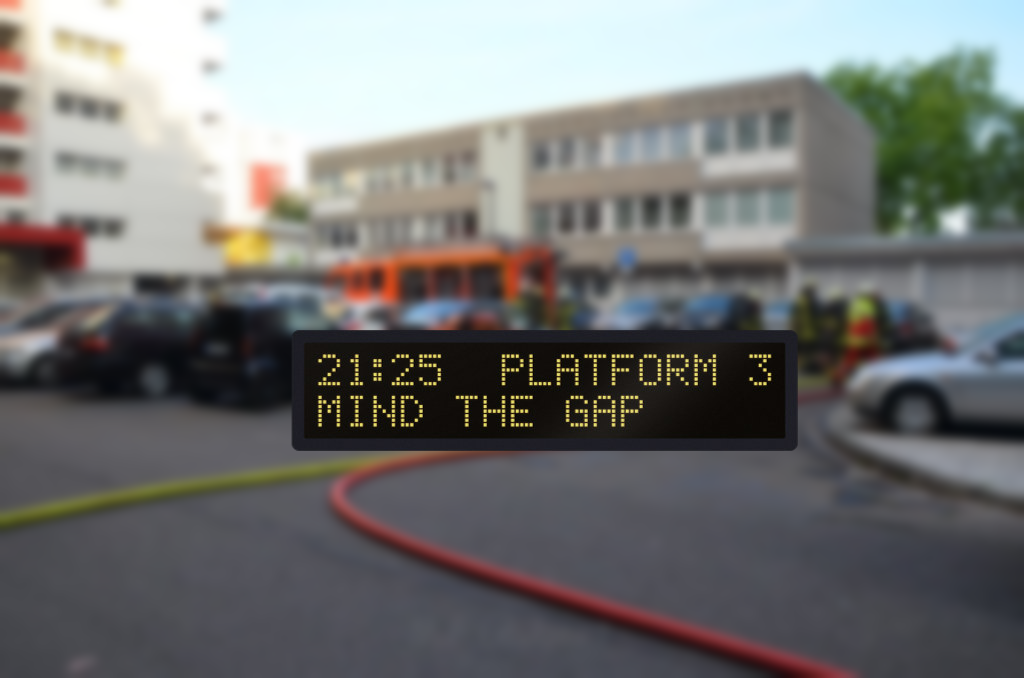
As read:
21 h 25 min
